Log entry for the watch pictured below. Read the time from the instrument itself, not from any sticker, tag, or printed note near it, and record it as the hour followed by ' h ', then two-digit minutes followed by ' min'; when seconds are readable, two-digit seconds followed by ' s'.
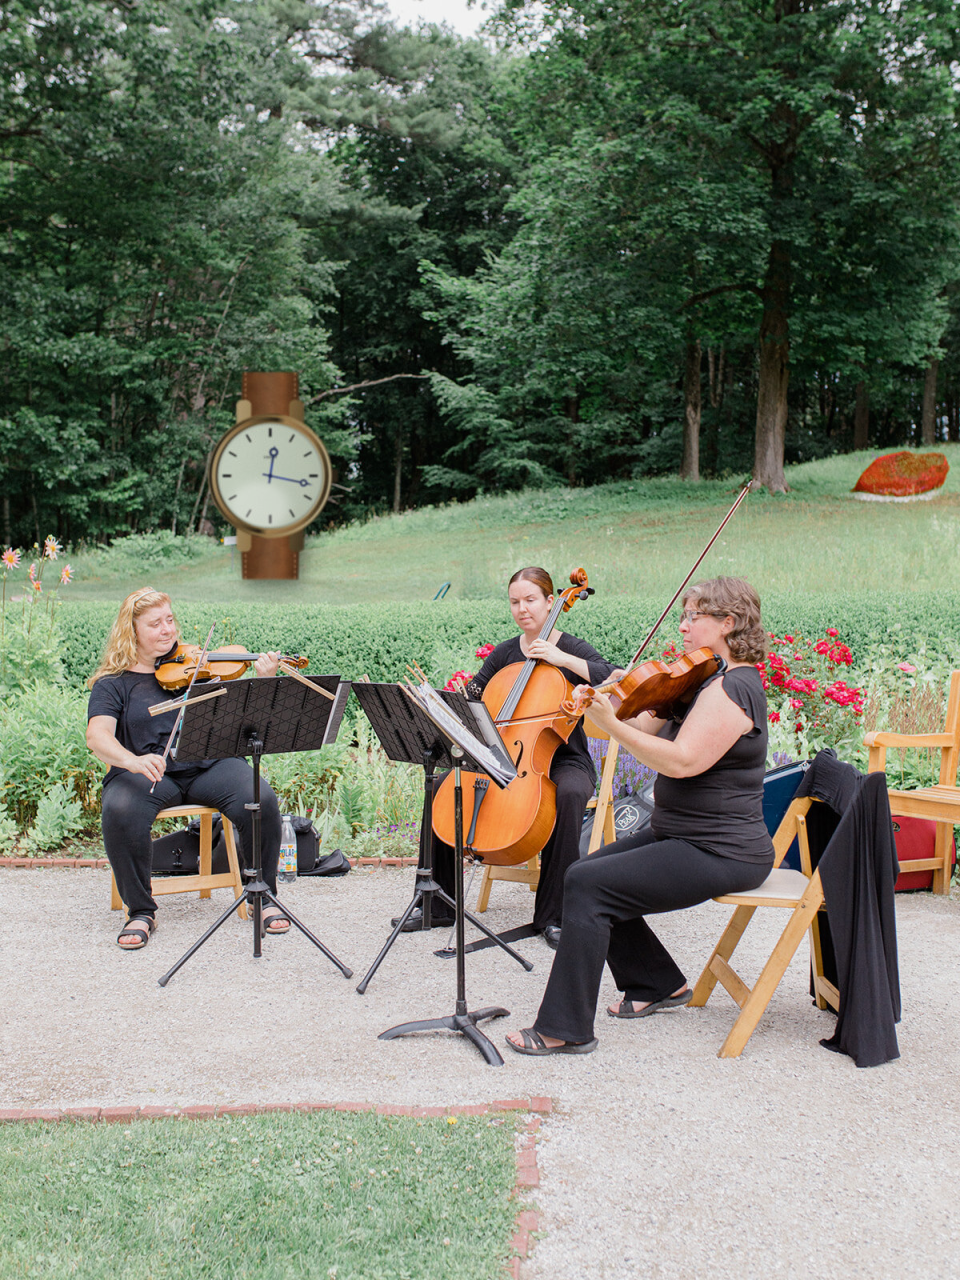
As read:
12 h 17 min
